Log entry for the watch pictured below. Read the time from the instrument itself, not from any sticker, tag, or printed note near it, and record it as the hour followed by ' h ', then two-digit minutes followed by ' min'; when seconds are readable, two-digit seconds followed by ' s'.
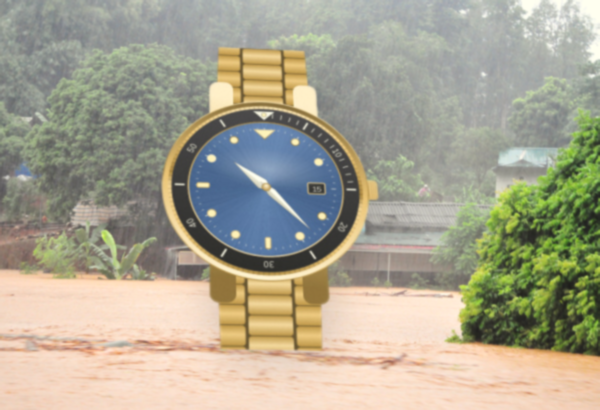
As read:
10 h 23 min
